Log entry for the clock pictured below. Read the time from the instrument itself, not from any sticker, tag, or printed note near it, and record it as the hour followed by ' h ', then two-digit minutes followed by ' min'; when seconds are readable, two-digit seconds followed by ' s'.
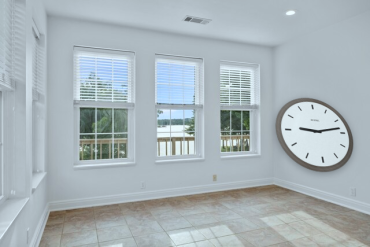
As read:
9 h 13 min
